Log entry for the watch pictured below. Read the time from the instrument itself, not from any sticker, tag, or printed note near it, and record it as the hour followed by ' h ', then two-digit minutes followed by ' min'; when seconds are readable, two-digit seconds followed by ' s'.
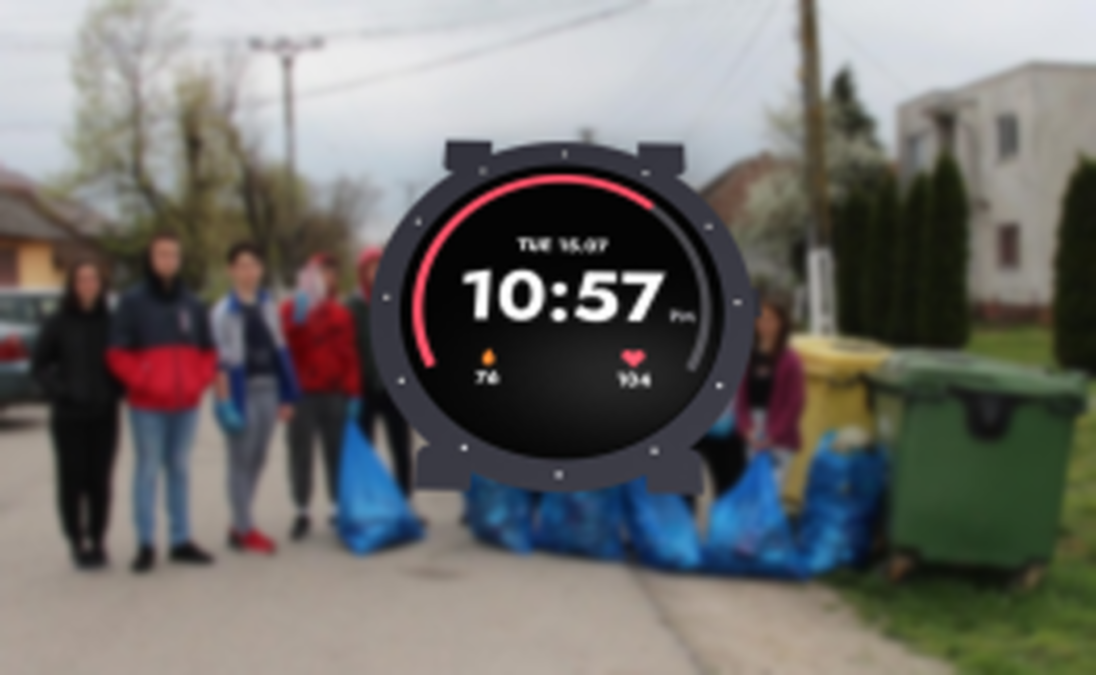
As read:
10 h 57 min
